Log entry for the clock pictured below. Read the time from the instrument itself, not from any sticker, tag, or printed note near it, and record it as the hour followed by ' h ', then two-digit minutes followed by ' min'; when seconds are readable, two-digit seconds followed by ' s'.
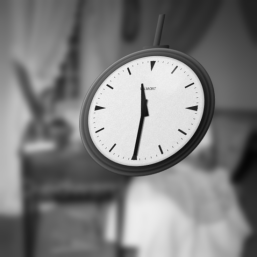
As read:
11 h 30 min
